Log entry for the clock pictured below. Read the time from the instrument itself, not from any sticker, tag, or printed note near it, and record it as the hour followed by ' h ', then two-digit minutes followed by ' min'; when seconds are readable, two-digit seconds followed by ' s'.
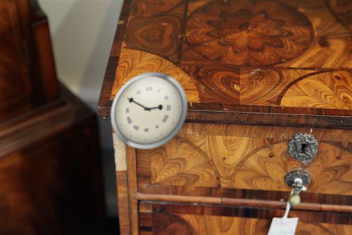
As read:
2 h 50 min
